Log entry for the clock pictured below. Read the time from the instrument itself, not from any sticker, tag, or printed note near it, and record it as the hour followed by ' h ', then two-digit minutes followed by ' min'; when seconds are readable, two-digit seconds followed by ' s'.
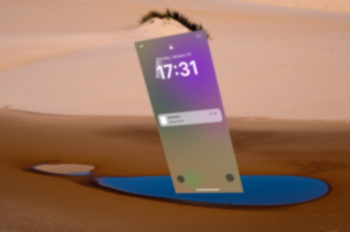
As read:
17 h 31 min
